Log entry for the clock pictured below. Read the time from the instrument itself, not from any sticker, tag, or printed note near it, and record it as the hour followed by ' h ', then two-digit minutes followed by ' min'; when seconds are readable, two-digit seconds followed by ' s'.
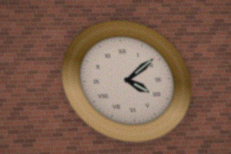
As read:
4 h 09 min
